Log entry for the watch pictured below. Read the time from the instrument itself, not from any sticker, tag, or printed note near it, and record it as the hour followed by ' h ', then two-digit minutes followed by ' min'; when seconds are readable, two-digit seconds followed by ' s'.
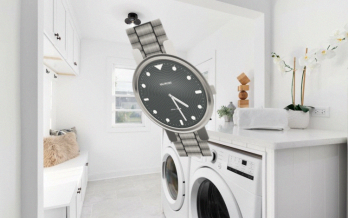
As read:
4 h 28 min
